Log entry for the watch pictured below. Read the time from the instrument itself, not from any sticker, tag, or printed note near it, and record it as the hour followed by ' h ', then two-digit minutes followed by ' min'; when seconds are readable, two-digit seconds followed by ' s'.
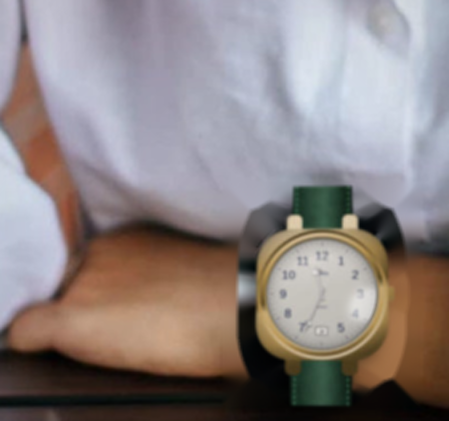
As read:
11 h 34 min
